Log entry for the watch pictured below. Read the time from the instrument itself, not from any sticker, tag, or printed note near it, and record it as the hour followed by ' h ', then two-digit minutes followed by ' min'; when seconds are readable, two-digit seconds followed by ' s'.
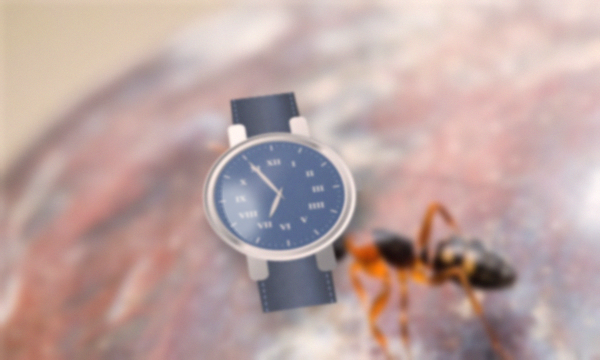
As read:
6 h 55 min
